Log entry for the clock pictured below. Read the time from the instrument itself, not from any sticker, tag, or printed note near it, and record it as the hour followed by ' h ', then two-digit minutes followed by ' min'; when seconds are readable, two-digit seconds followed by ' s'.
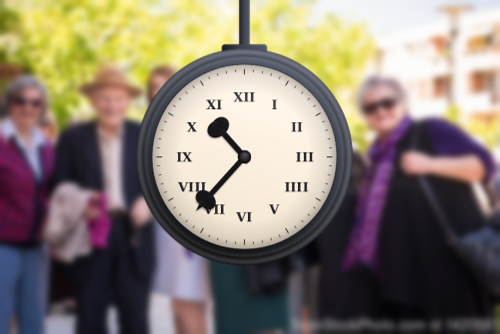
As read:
10 h 37 min
